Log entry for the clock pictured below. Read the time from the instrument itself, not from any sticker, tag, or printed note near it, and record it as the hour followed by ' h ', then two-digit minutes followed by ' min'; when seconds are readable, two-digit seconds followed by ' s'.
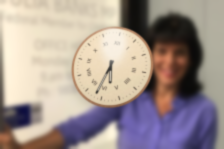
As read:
5 h 32 min
